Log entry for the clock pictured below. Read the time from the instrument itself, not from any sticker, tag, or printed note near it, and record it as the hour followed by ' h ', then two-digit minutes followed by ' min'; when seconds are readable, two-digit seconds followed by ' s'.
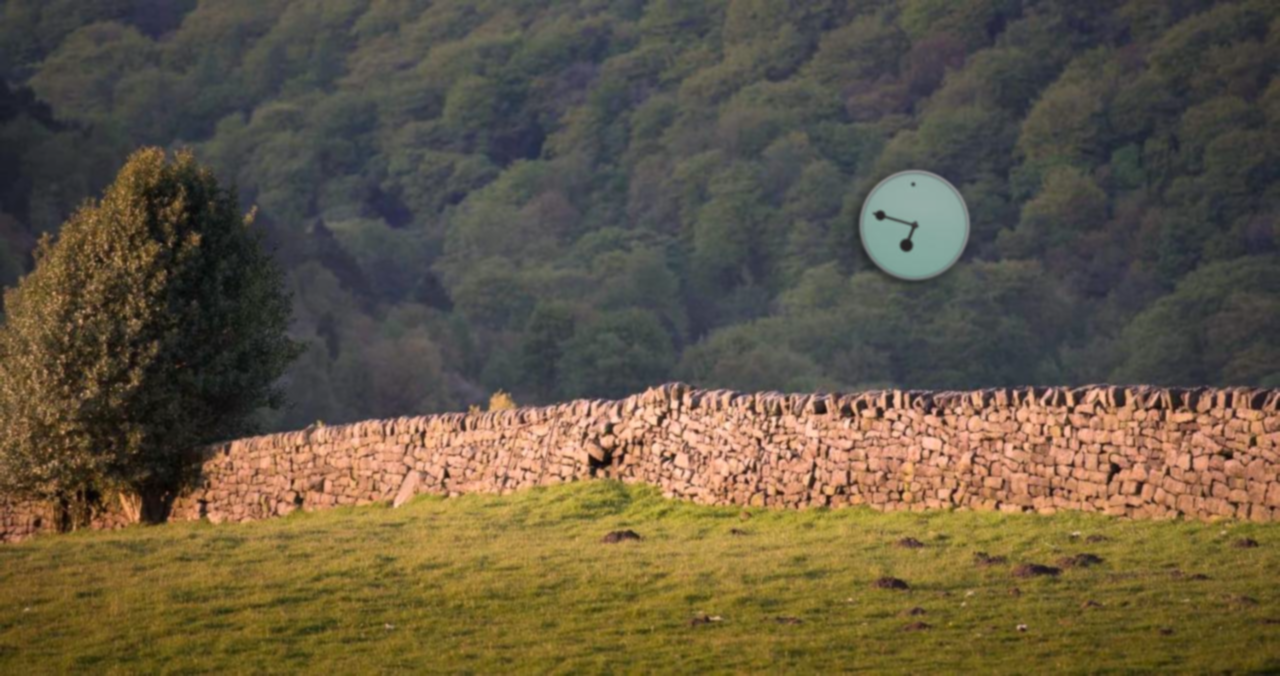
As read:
6 h 48 min
